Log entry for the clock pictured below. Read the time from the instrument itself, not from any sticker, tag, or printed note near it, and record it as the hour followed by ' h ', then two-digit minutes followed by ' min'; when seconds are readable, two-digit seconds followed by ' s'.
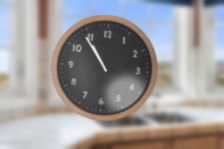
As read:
10 h 54 min
